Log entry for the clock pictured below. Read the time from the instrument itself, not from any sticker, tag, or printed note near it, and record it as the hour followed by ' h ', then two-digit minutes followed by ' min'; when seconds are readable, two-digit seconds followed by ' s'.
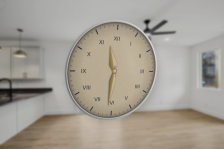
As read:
11 h 31 min
